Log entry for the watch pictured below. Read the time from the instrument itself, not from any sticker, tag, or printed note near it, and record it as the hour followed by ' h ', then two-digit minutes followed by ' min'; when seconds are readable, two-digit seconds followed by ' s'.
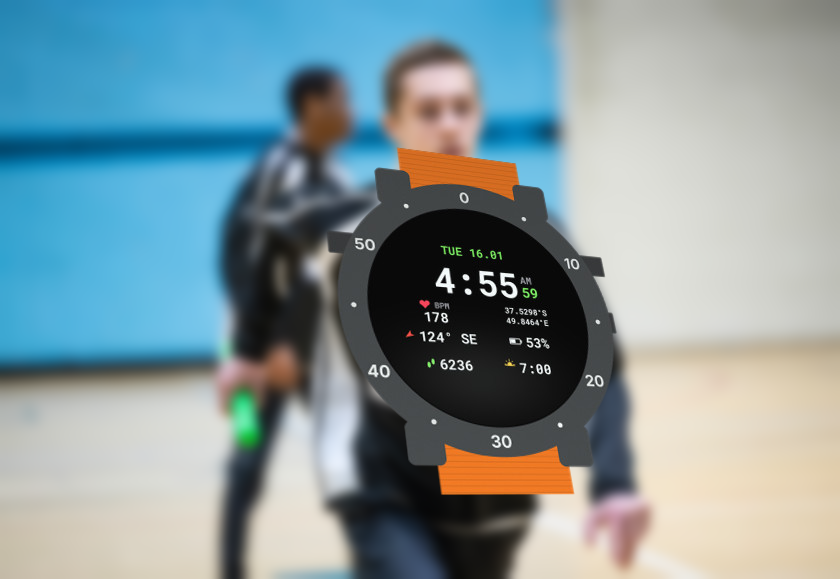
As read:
4 h 55 min 59 s
